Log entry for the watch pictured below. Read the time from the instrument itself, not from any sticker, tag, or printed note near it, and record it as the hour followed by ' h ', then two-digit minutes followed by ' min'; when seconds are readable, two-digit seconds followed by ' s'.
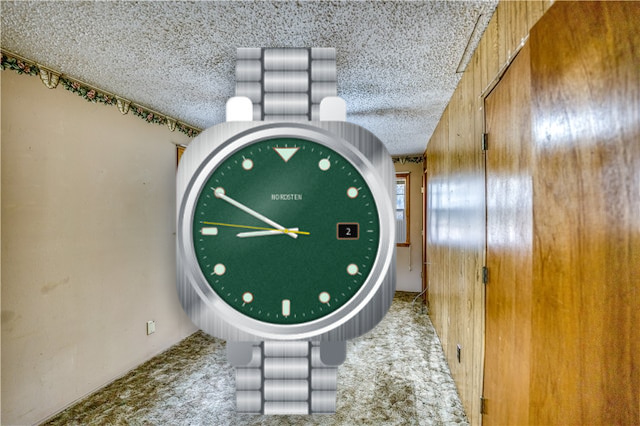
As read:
8 h 49 min 46 s
